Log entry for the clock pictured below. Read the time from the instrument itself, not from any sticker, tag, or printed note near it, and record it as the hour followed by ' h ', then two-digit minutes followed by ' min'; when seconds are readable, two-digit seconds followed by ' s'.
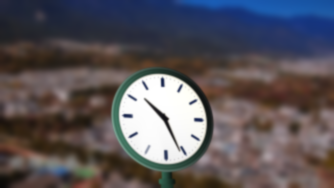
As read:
10 h 26 min
